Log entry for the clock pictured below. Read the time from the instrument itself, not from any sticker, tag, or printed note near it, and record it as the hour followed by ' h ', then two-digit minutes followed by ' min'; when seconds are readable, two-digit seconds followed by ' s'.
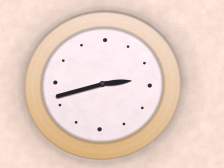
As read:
2 h 42 min
